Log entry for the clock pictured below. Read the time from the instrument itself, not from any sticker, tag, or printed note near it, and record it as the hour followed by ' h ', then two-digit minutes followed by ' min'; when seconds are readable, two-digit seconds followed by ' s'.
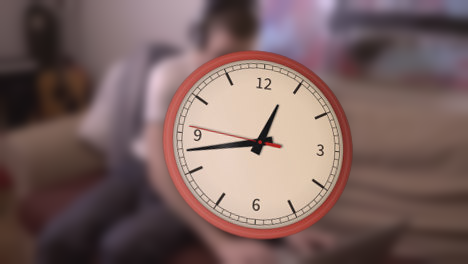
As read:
12 h 42 min 46 s
